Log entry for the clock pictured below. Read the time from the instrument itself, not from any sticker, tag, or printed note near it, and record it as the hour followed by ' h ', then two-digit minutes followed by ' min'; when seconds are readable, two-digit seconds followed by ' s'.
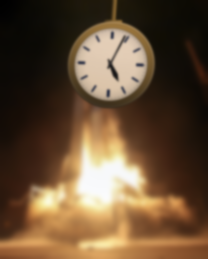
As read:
5 h 04 min
